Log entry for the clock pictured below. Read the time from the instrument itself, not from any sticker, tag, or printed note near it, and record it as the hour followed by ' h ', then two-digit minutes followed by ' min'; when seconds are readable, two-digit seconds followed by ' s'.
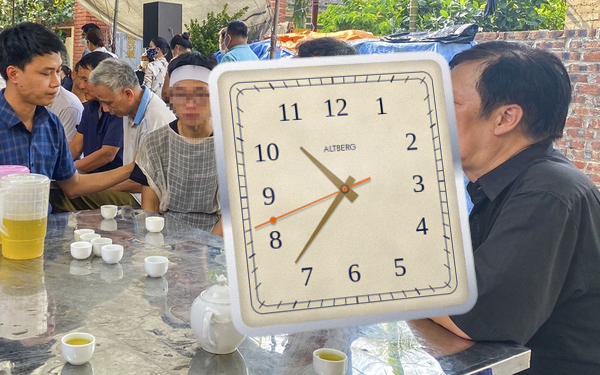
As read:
10 h 36 min 42 s
